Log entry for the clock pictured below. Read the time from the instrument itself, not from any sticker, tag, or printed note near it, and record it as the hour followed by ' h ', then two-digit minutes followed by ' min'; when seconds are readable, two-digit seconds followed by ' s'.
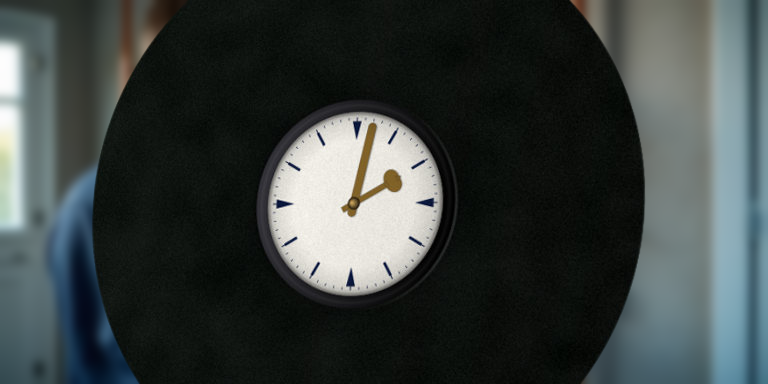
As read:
2 h 02 min
